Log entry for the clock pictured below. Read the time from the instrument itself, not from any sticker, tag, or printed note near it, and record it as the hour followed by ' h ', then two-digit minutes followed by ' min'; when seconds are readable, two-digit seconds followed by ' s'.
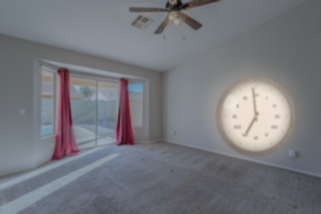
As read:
6 h 59 min
